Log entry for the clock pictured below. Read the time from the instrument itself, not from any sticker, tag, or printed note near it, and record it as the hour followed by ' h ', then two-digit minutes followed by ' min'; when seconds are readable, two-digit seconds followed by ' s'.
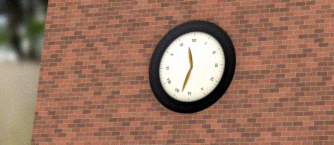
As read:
11 h 33 min
